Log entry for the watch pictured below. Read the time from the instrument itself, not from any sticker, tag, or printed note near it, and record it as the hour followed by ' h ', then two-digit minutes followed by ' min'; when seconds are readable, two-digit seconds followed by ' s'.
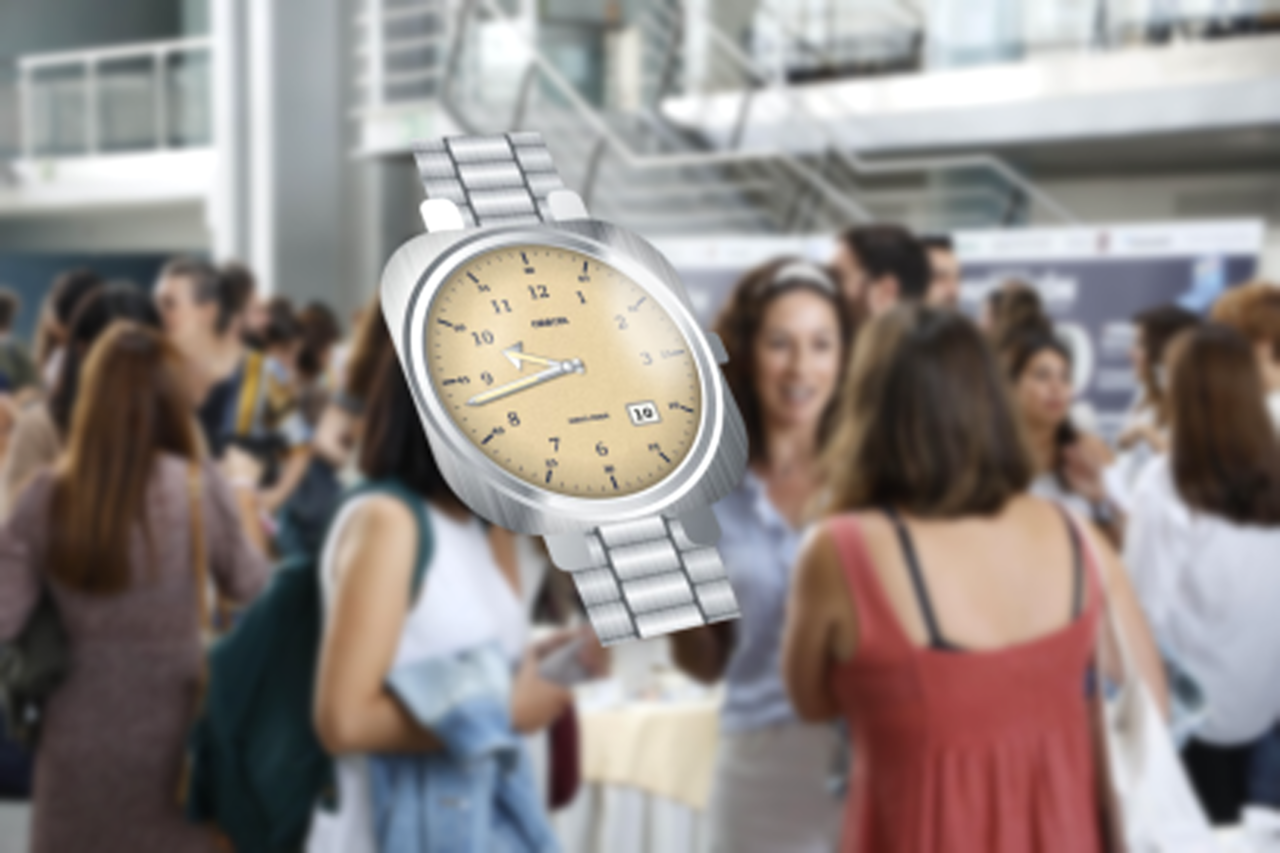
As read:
9 h 43 min
